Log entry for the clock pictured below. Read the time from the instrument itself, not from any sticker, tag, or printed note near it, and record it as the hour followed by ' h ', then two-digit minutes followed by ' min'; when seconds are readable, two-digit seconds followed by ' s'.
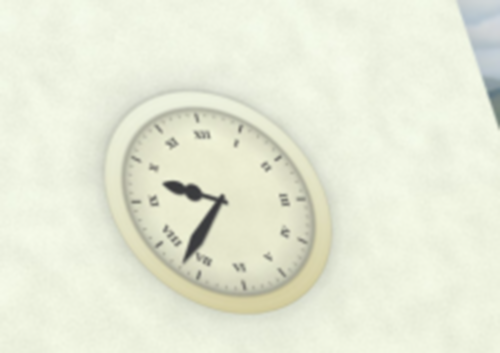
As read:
9 h 37 min
